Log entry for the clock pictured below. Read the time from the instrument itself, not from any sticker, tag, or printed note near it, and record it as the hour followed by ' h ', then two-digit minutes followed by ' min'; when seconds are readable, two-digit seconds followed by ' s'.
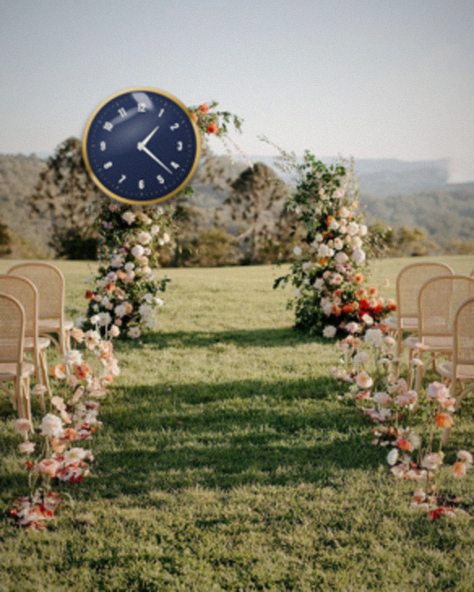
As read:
1 h 22 min
